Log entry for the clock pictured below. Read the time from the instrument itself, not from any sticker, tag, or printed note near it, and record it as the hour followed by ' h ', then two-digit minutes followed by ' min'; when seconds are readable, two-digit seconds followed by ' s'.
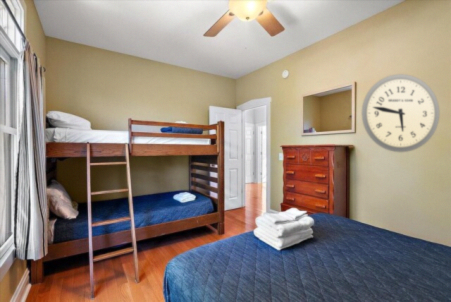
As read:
5 h 47 min
